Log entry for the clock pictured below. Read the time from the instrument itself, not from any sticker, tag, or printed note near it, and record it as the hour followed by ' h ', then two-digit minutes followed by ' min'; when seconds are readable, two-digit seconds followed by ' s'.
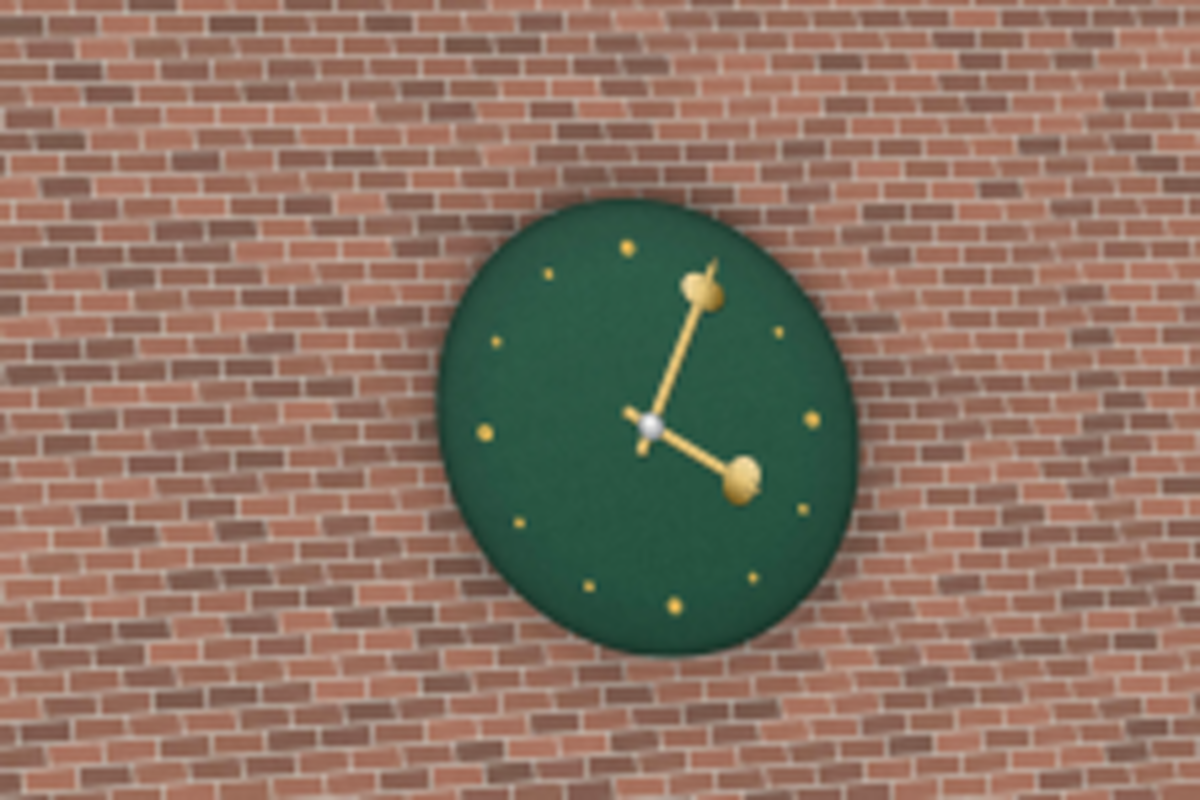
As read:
4 h 05 min
